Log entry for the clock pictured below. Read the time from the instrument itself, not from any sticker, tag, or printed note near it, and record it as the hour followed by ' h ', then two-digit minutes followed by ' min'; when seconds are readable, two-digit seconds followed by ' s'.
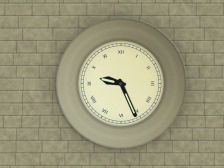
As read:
9 h 26 min
